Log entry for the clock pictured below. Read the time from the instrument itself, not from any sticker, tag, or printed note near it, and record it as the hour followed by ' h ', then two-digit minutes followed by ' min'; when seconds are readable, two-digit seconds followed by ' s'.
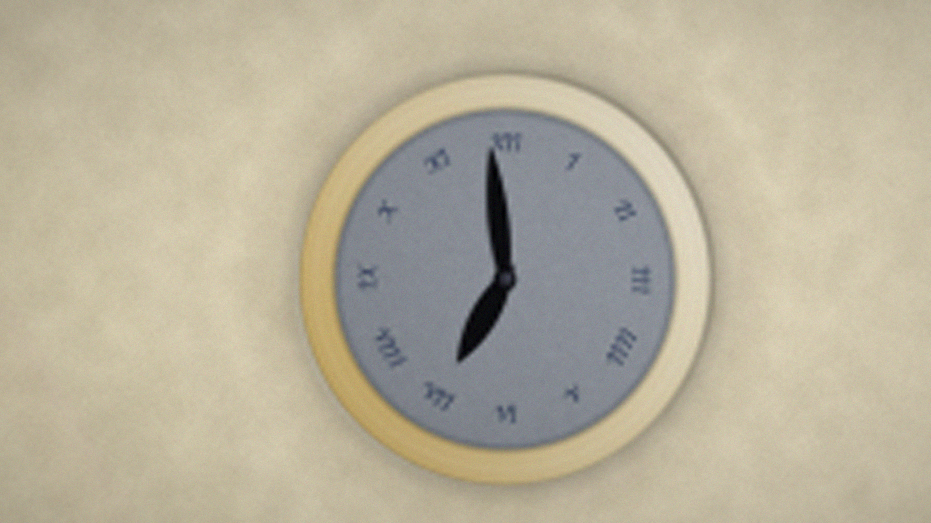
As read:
6 h 59 min
